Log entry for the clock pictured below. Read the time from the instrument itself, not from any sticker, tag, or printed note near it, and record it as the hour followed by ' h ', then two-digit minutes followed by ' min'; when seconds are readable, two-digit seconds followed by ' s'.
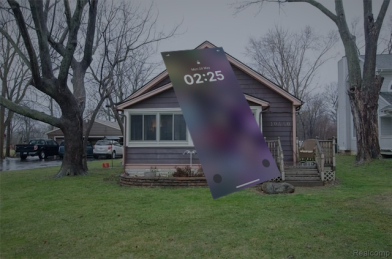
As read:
2 h 25 min
